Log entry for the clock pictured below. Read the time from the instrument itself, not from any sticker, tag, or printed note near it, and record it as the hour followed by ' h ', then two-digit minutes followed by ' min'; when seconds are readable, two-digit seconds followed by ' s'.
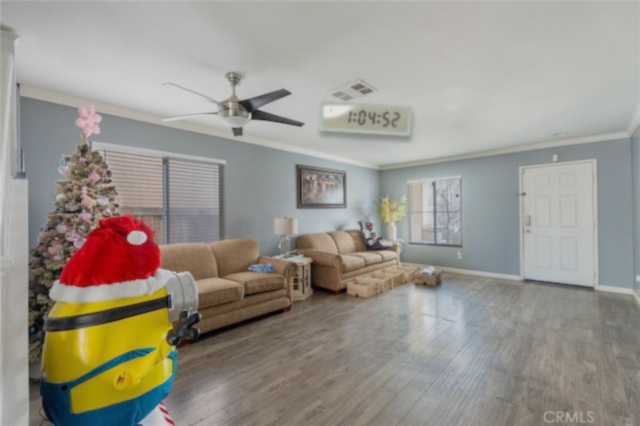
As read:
1 h 04 min 52 s
